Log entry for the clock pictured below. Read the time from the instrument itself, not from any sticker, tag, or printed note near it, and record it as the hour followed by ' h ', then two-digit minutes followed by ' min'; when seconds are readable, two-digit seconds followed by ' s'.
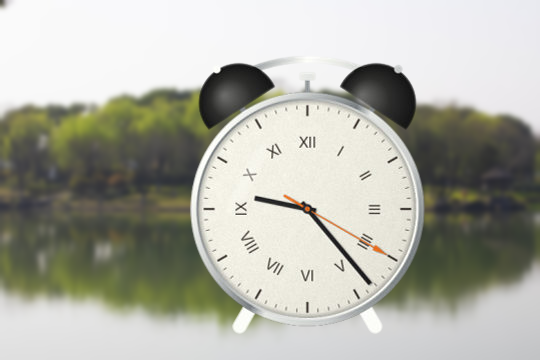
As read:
9 h 23 min 20 s
